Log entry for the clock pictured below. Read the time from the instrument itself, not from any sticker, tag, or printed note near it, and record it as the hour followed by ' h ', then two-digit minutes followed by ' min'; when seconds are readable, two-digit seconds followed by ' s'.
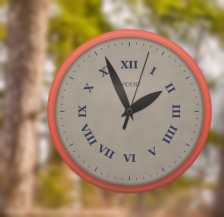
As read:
1 h 56 min 03 s
